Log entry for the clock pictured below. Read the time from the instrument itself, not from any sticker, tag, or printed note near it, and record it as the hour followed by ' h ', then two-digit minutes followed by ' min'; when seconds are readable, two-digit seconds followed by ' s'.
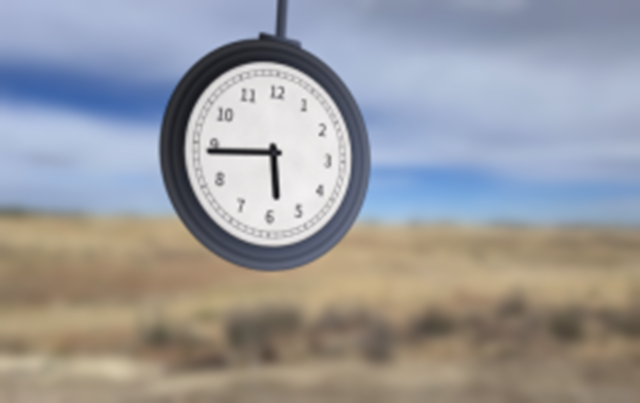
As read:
5 h 44 min
